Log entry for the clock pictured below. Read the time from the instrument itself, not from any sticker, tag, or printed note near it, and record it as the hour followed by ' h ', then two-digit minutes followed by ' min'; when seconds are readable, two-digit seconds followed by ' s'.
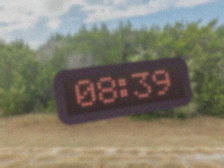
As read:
8 h 39 min
